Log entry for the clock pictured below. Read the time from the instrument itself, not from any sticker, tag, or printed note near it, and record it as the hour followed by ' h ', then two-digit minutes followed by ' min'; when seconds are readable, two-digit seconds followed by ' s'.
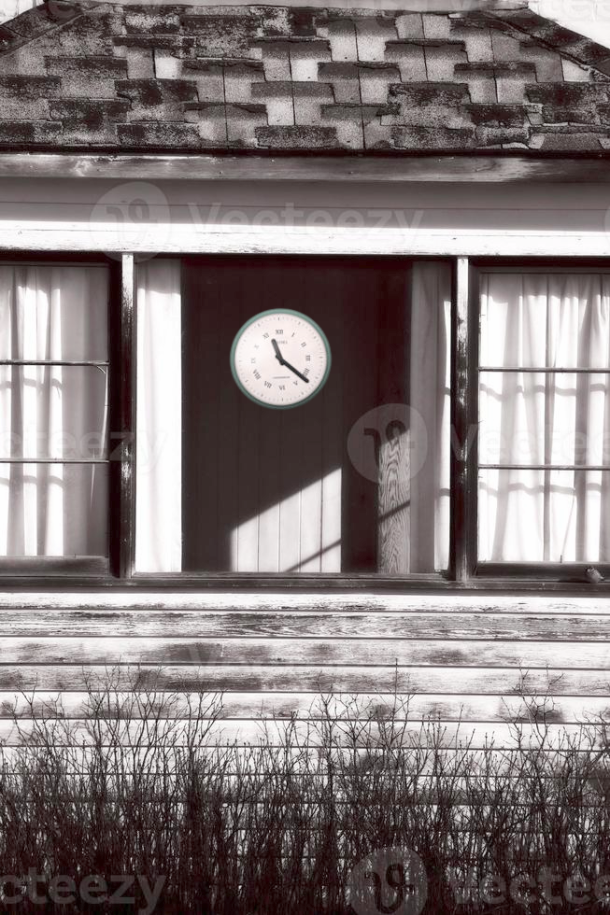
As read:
11 h 22 min
